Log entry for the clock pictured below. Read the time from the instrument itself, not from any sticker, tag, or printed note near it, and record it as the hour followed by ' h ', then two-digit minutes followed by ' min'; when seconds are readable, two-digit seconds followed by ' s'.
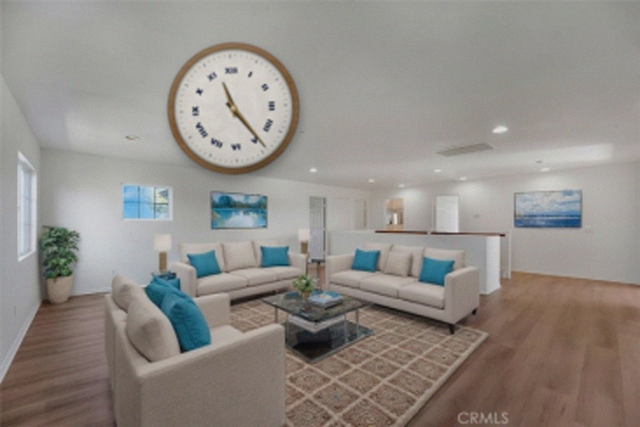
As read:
11 h 24 min
